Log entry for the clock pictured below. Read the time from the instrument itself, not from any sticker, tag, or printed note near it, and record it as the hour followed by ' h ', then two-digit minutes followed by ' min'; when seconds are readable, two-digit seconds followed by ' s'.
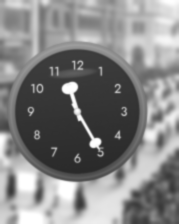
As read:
11 h 25 min
